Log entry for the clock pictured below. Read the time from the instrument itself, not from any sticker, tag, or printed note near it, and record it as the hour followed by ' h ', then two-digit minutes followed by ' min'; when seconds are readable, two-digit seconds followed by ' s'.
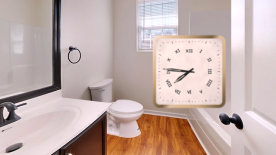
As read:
7 h 46 min
